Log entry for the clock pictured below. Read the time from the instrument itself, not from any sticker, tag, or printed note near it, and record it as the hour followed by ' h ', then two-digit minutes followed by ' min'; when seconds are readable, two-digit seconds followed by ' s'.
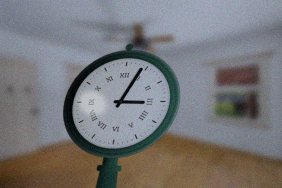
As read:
3 h 04 min
